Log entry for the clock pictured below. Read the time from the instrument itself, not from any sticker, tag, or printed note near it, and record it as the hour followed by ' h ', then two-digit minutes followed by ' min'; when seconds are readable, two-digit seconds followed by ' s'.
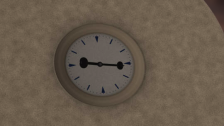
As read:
9 h 16 min
